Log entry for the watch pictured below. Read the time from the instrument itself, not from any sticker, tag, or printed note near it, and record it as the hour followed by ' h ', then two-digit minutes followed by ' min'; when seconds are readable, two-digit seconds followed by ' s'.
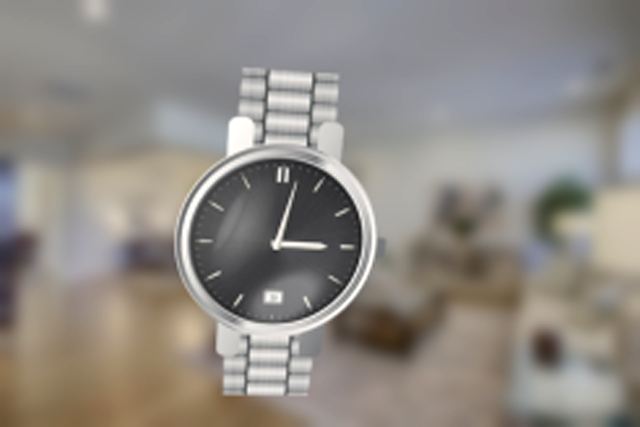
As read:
3 h 02 min
